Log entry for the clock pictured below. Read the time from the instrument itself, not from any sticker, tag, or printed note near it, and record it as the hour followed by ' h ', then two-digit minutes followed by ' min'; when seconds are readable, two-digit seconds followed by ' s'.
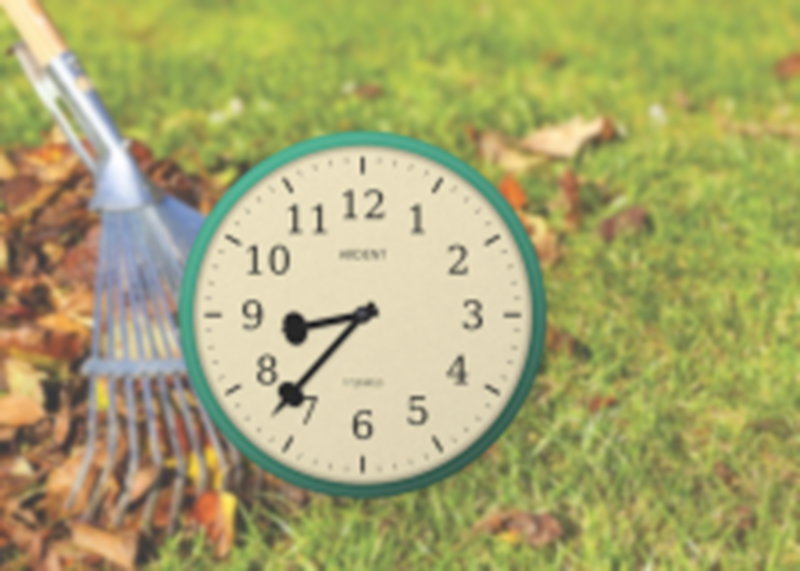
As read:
8 h 37 min
